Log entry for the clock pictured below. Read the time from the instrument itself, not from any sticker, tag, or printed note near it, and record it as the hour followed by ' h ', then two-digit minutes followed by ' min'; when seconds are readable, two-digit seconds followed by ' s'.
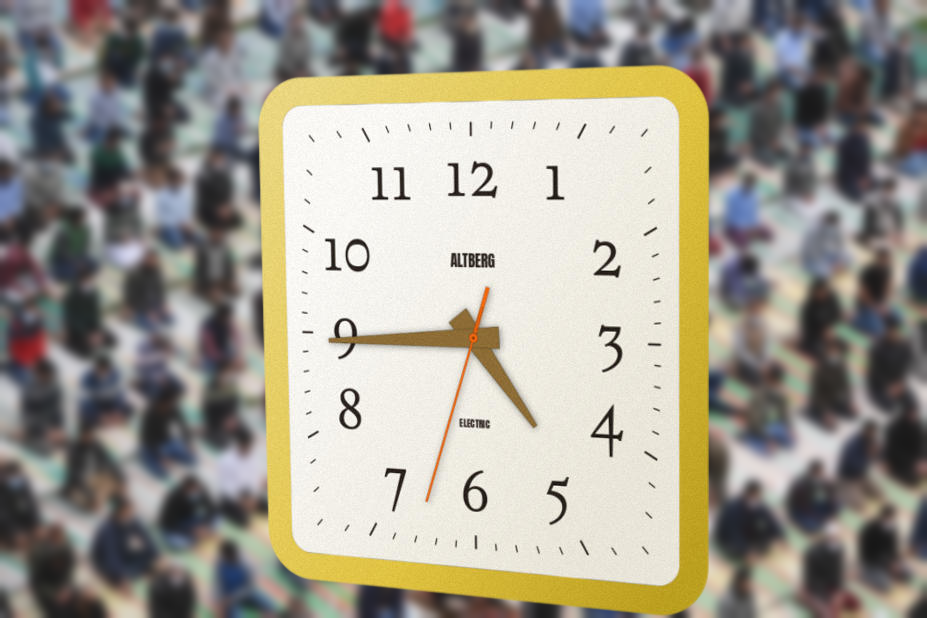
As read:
4 h 44 min 33 s
